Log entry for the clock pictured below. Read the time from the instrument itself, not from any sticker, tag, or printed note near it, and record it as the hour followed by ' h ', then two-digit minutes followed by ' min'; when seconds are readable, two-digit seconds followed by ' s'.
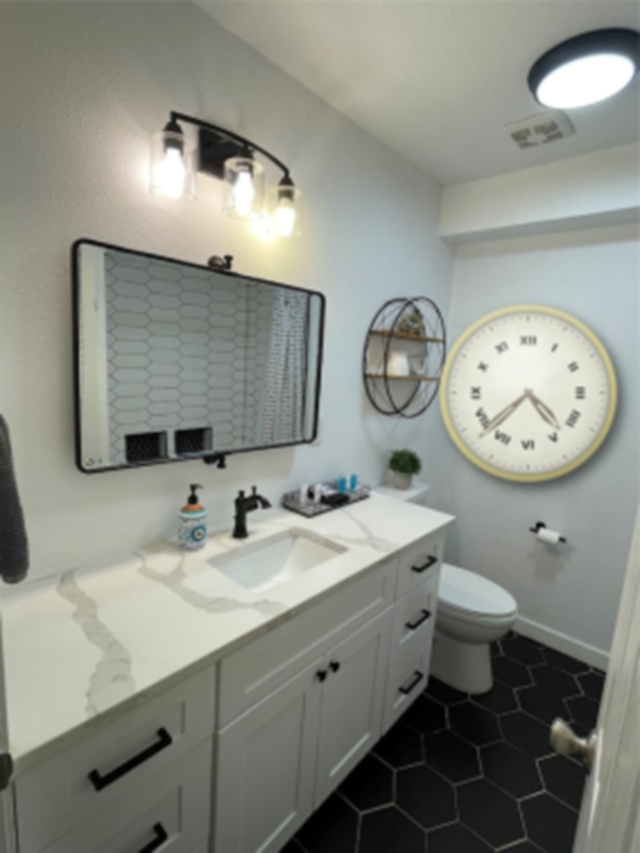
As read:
4 h 38 min
